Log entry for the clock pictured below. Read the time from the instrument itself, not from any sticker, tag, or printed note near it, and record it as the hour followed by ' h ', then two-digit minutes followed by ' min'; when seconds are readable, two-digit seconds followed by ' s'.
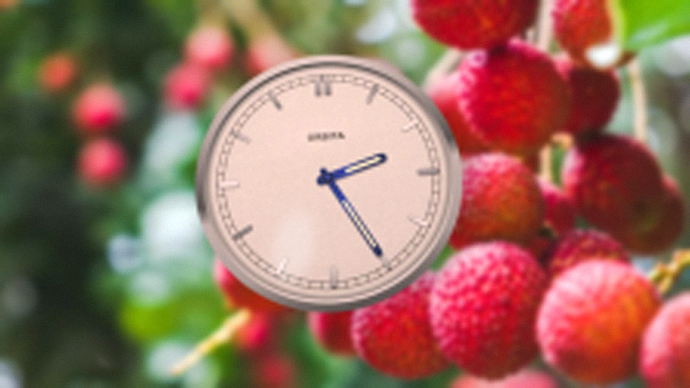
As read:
2 h 25 min
